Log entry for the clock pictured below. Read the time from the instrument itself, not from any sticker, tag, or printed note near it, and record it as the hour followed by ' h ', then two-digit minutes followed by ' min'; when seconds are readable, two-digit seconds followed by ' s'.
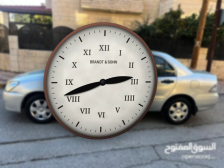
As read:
2 h 42 min
